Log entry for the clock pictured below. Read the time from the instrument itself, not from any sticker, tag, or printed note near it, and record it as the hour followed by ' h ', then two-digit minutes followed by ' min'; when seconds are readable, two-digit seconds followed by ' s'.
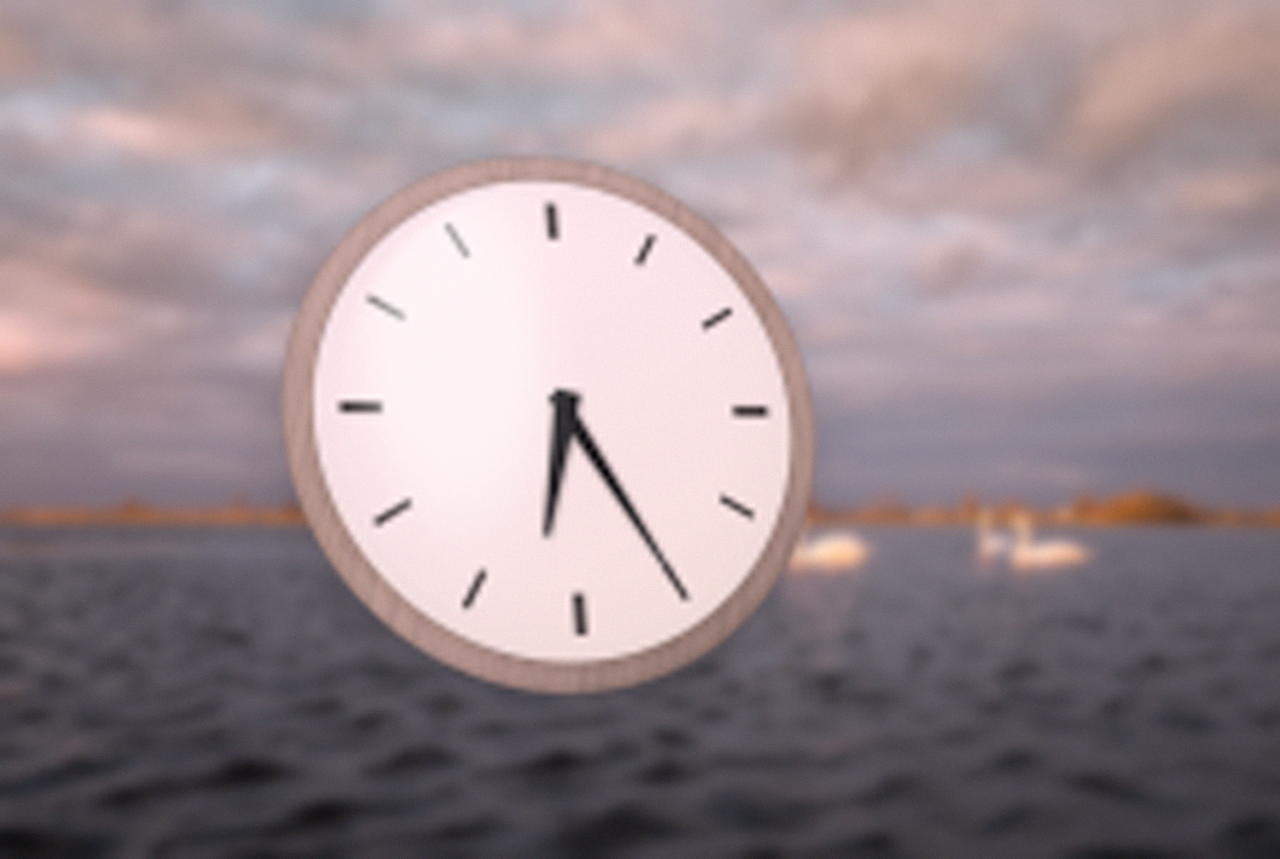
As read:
6 h 25 min
